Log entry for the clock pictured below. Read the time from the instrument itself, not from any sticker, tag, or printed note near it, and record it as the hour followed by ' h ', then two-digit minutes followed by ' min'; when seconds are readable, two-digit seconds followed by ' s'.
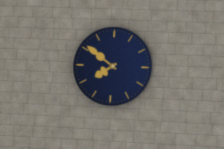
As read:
7 h 51 min
